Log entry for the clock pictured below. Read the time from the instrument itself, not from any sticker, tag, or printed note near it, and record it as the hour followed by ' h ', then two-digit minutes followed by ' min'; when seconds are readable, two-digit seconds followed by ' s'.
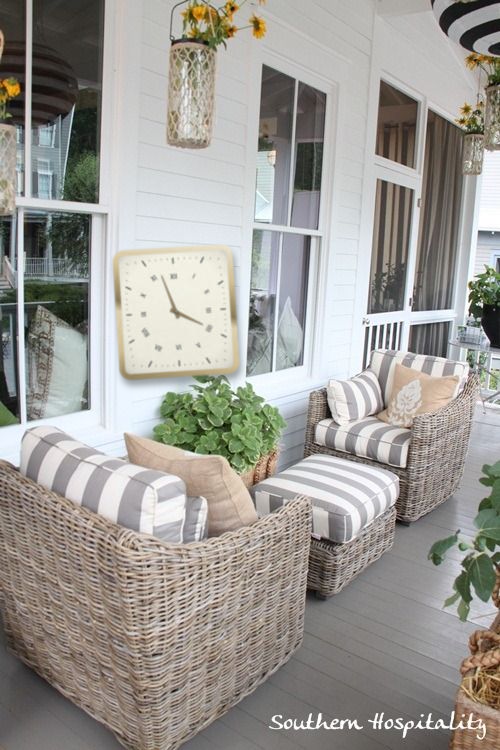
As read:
3 h 57 min
